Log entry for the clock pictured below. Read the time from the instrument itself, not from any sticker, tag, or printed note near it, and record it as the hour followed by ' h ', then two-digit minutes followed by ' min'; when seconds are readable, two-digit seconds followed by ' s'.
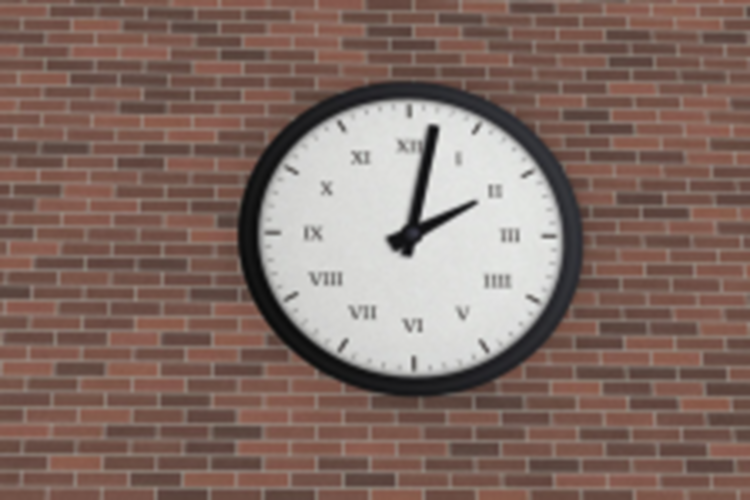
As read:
2 h 02 min
